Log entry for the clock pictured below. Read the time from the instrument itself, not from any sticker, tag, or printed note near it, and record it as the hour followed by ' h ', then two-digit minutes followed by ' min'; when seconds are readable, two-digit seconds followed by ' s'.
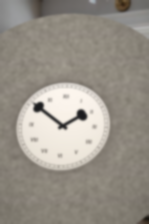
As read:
1 h 51 min
